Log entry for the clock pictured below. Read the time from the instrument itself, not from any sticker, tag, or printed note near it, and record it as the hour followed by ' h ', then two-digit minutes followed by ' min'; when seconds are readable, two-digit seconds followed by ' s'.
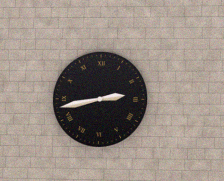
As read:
2 h 43 min
